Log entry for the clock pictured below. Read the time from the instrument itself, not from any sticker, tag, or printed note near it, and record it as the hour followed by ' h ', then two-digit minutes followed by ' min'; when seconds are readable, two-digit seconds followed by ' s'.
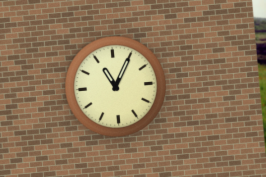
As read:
11 h 05 min
